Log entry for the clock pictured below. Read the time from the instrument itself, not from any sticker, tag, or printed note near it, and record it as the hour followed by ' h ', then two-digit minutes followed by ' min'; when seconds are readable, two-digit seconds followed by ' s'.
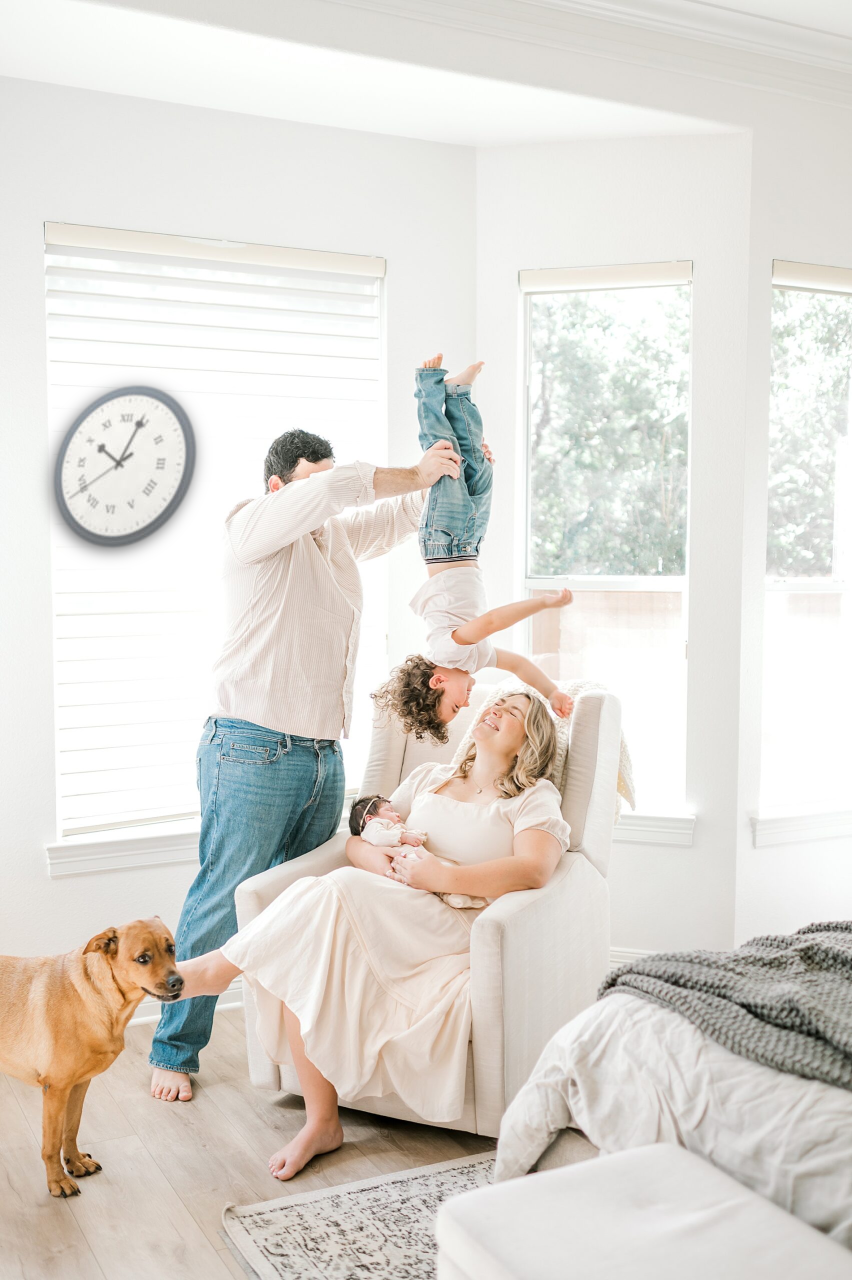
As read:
10 h 03 min 39 s
